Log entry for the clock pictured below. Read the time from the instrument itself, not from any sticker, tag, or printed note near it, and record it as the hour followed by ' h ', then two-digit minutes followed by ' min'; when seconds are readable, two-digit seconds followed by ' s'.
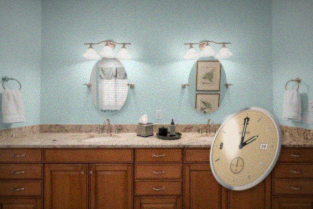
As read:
2 h 00 min
